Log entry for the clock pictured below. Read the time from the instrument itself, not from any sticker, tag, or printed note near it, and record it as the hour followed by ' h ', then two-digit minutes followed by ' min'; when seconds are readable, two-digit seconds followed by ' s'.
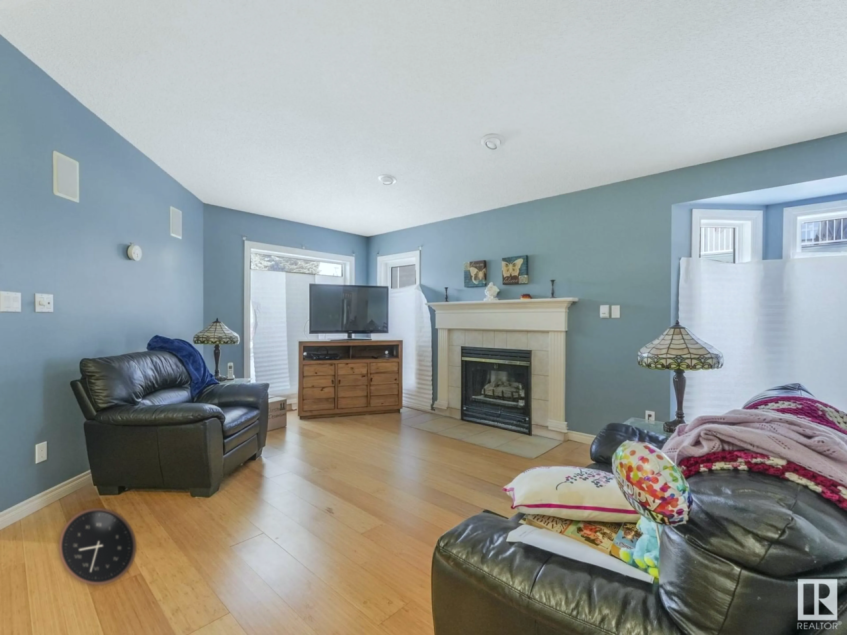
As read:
8 h 32 min
